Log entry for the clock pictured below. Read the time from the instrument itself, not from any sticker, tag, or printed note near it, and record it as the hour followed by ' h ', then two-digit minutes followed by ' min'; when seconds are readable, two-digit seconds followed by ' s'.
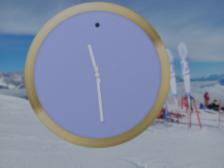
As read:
11 h 29 min
